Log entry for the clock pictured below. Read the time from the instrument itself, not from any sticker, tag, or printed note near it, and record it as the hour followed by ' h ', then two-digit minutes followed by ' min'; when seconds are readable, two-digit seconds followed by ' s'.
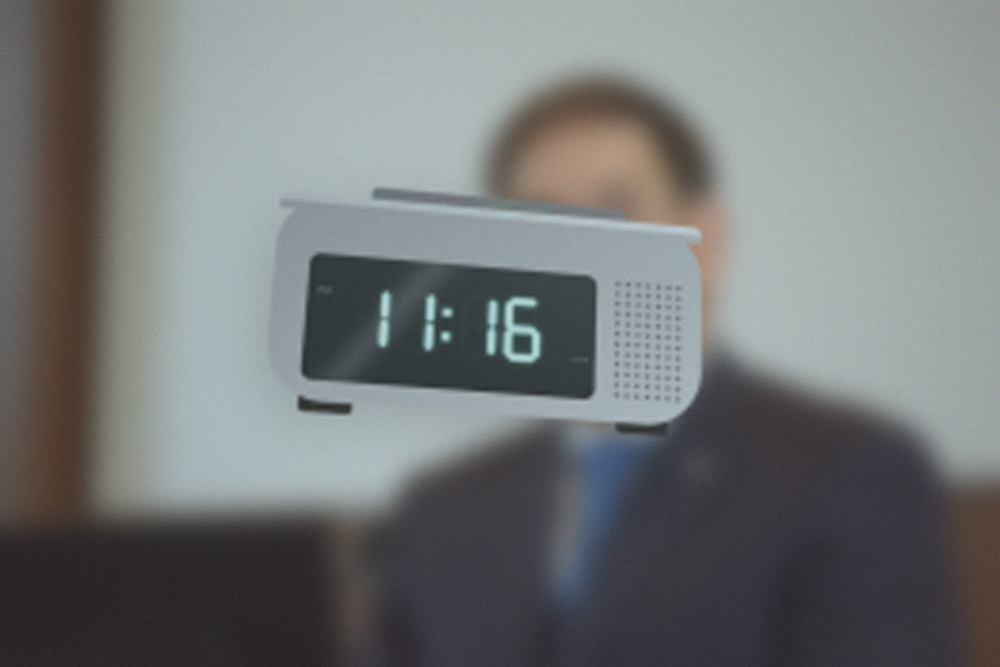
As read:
11 h 16 min
